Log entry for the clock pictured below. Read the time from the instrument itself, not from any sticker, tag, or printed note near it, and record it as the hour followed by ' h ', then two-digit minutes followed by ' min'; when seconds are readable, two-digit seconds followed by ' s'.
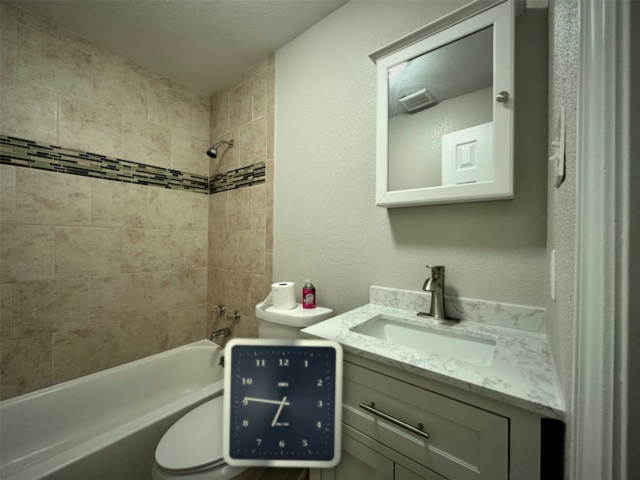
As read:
6 h 46 min
